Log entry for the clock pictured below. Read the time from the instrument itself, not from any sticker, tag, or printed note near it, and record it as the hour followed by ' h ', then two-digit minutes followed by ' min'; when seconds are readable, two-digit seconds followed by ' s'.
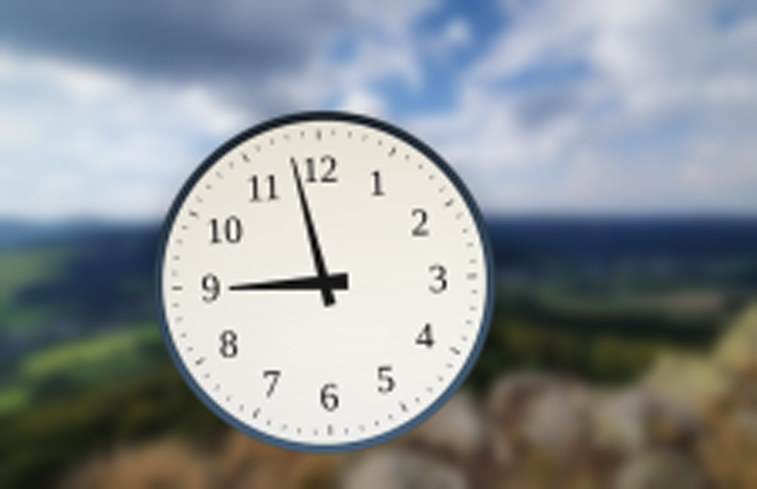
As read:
8 h 58 min
